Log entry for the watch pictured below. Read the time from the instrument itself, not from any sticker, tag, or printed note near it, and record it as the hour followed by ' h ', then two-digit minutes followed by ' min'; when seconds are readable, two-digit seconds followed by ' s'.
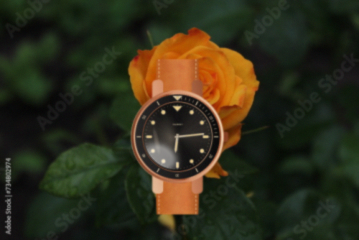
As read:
6 h 14 min
